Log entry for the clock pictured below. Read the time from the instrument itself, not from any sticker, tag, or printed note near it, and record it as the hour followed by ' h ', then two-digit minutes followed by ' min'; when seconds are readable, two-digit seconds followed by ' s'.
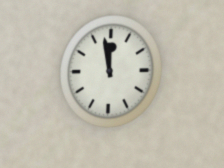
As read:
11 h 58 min
